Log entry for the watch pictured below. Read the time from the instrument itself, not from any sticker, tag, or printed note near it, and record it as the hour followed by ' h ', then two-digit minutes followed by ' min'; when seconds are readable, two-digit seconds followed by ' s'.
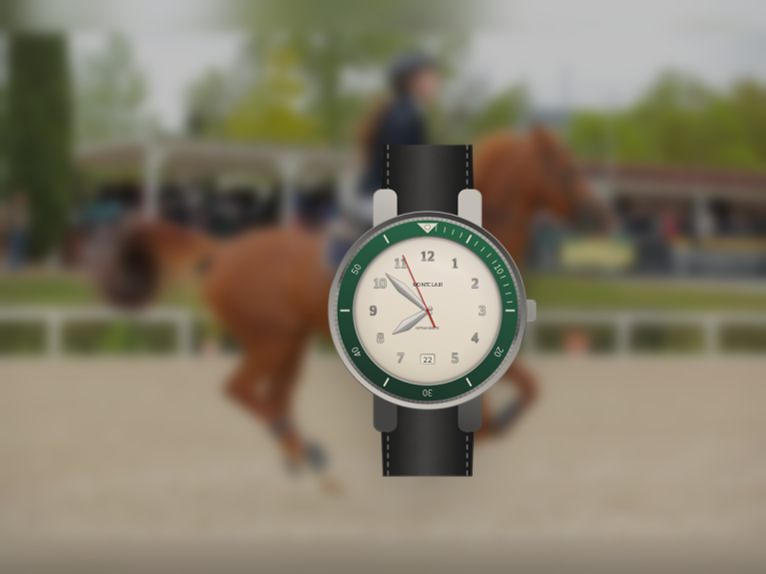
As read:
7 h 51 min 56 s
